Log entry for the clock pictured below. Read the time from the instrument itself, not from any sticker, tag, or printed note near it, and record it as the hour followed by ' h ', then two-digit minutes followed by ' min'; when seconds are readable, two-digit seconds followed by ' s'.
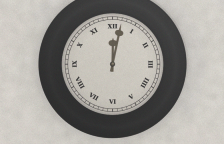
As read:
12 h 02 min
